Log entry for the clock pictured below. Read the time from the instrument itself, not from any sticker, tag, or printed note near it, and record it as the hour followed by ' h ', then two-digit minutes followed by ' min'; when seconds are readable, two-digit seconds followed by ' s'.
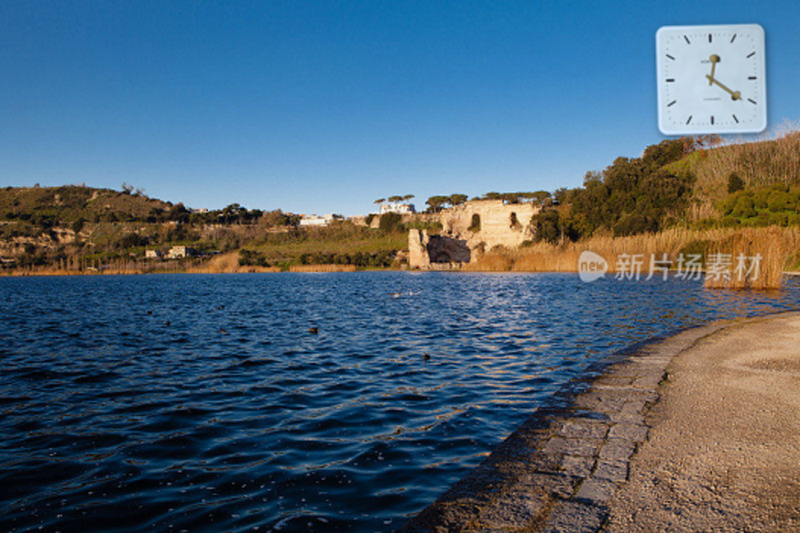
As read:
12 h 21 min
